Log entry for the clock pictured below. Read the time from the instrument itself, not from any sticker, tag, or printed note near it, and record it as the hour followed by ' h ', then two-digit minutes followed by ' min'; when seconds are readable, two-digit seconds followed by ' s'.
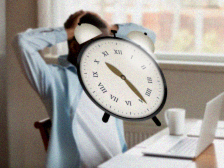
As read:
10 h 24 min
